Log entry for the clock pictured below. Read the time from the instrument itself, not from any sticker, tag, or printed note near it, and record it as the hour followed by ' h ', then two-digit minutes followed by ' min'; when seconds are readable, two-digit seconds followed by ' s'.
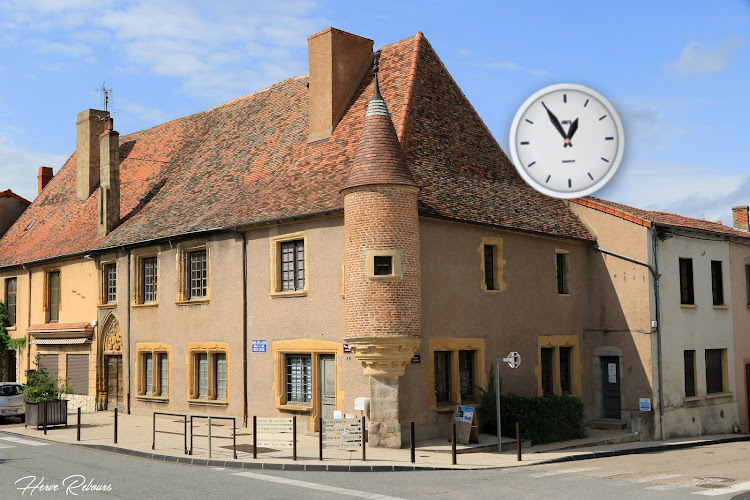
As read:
12 h 55 min
